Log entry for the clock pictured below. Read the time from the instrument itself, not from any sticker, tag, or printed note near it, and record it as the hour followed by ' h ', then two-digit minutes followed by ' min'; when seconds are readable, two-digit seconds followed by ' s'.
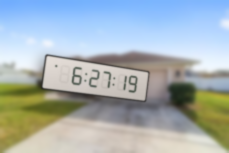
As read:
6 h 27 min 19 s
